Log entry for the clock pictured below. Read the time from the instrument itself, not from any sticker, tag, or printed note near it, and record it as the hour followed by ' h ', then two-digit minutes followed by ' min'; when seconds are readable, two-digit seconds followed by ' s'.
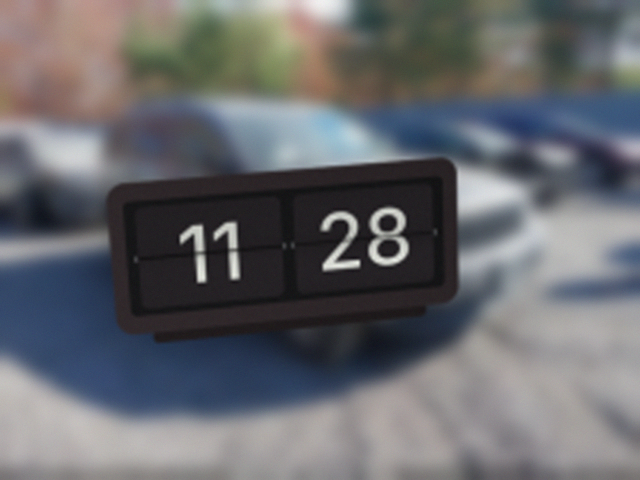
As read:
11 h 28 min
